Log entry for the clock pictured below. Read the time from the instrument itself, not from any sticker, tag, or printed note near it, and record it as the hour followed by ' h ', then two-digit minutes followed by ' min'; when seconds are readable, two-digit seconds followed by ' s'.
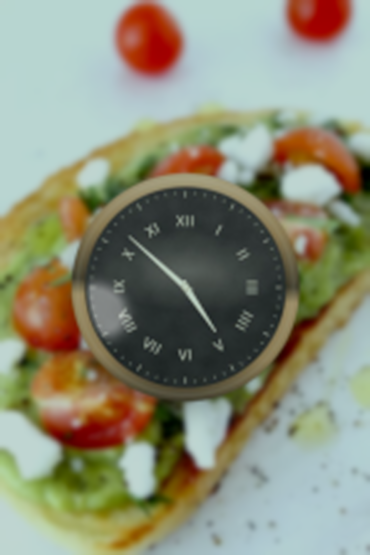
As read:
4 h 52 min
